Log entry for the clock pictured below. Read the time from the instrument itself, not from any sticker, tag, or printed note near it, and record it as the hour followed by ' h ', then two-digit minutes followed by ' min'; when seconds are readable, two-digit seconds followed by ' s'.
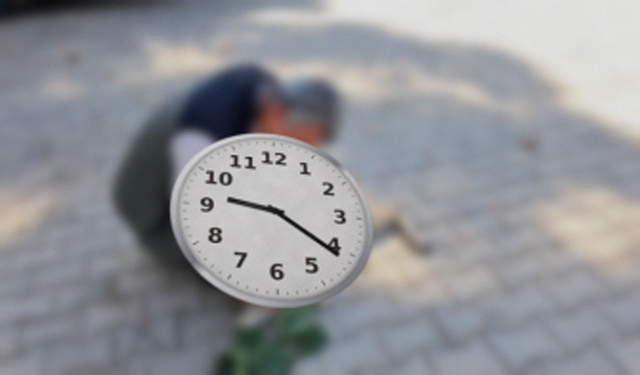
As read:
9 h 21 min
